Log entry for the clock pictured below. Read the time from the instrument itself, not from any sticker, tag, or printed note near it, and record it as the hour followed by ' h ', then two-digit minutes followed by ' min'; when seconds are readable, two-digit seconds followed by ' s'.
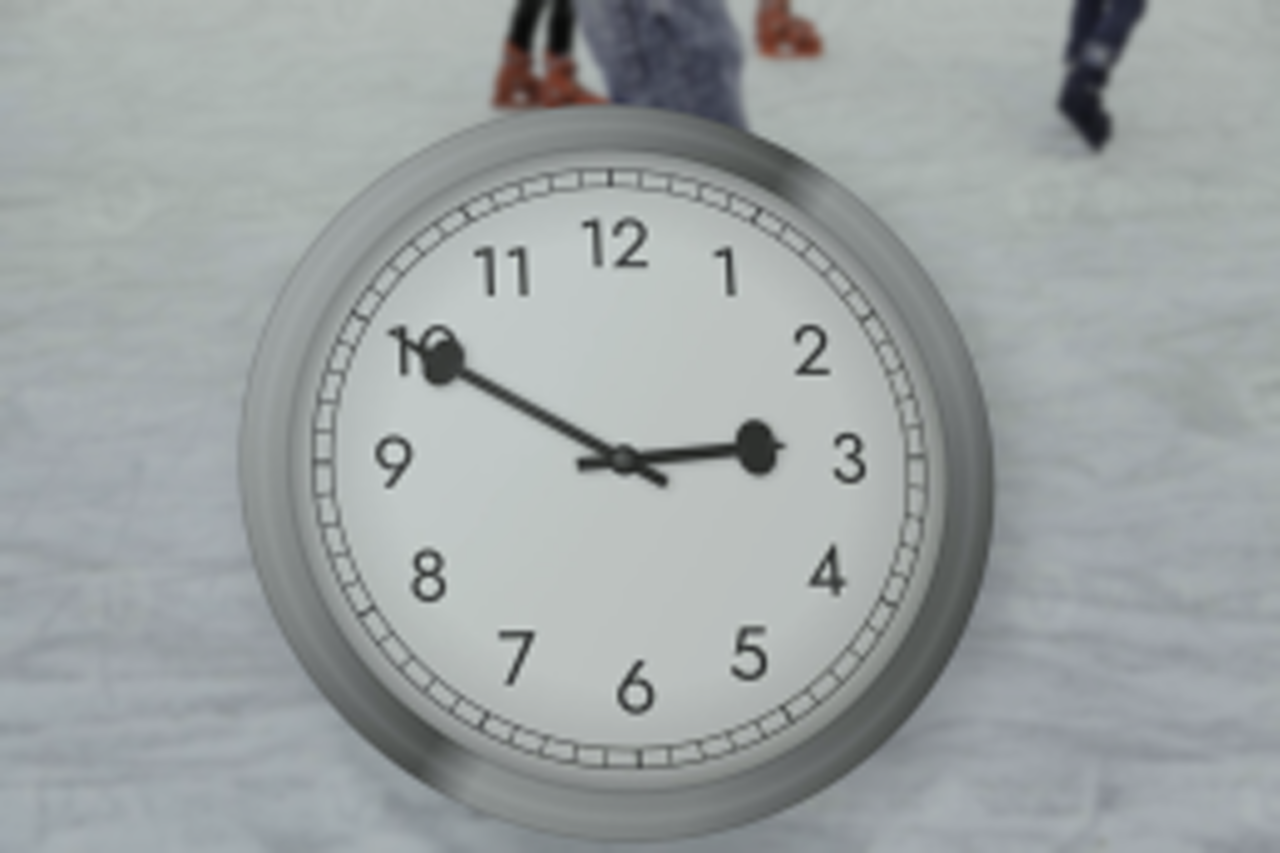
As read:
2 h 50 min
